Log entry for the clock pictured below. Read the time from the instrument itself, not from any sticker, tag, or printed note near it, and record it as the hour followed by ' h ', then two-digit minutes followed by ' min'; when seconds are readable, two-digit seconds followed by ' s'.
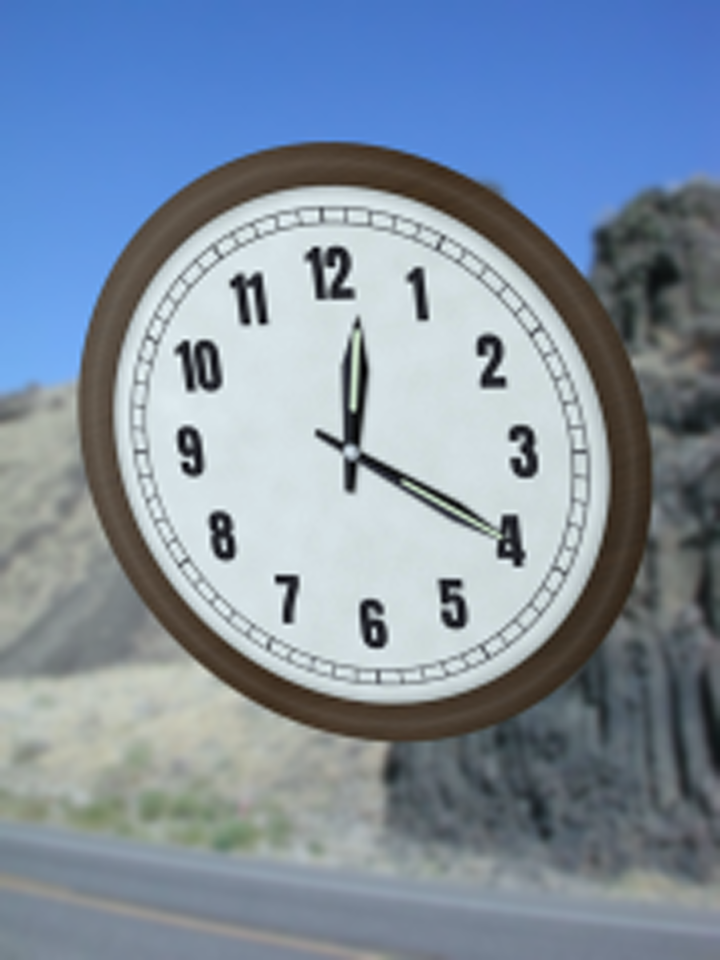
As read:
12 h 20 min
